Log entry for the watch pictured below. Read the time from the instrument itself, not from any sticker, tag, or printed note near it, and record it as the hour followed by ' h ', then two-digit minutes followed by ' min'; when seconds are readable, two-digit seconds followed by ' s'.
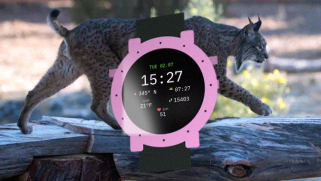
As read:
15 h 27 min
